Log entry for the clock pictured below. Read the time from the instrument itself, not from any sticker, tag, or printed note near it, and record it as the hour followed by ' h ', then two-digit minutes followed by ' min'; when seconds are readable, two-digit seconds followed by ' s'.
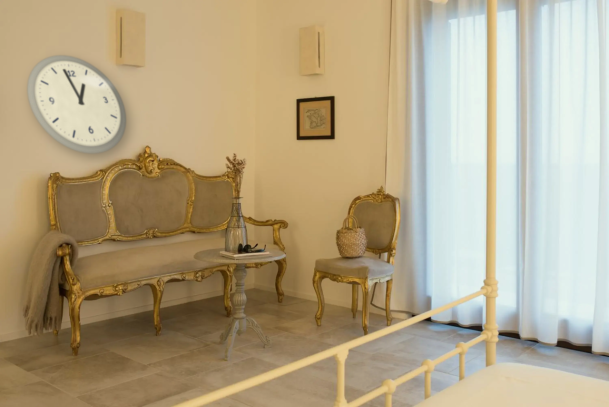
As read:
12 h 58 min
